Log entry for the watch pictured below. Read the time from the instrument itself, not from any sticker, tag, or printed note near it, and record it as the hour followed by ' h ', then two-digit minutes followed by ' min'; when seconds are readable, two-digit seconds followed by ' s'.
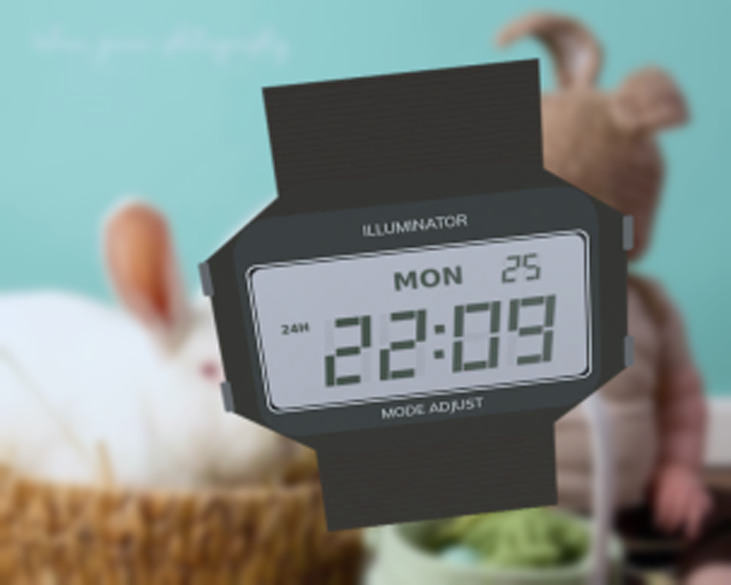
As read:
22 h 09 min
